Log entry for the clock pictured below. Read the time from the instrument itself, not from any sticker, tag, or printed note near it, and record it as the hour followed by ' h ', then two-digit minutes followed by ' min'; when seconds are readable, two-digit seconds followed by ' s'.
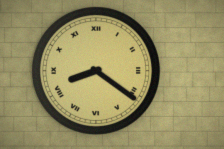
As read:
8 h 21 min
